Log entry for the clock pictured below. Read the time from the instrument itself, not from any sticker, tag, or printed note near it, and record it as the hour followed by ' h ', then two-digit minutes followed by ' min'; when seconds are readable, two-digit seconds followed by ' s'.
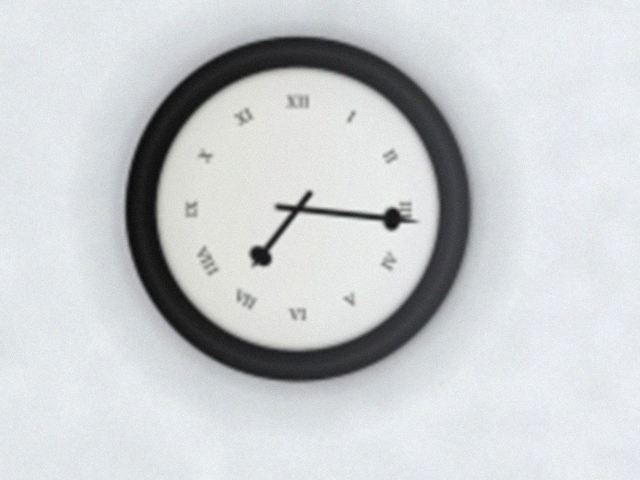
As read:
7 h 16 min
